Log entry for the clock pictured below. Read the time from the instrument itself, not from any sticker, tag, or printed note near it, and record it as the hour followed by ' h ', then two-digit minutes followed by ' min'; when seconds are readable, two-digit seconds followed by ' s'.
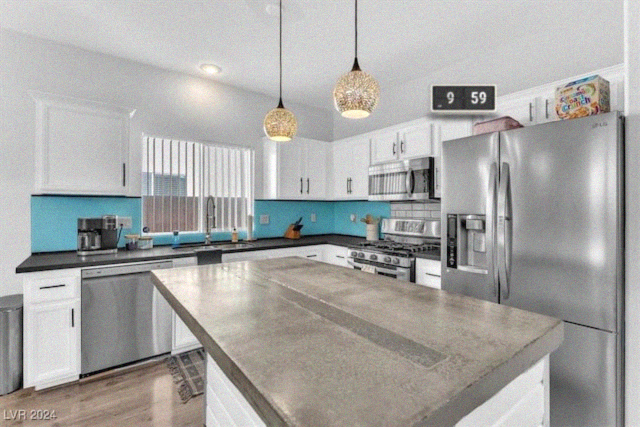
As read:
9 h 59 min
